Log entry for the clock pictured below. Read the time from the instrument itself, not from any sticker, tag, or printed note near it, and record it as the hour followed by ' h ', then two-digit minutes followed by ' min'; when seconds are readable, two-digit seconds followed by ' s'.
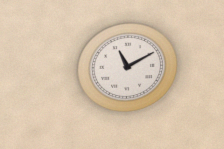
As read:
11 h 10 min
